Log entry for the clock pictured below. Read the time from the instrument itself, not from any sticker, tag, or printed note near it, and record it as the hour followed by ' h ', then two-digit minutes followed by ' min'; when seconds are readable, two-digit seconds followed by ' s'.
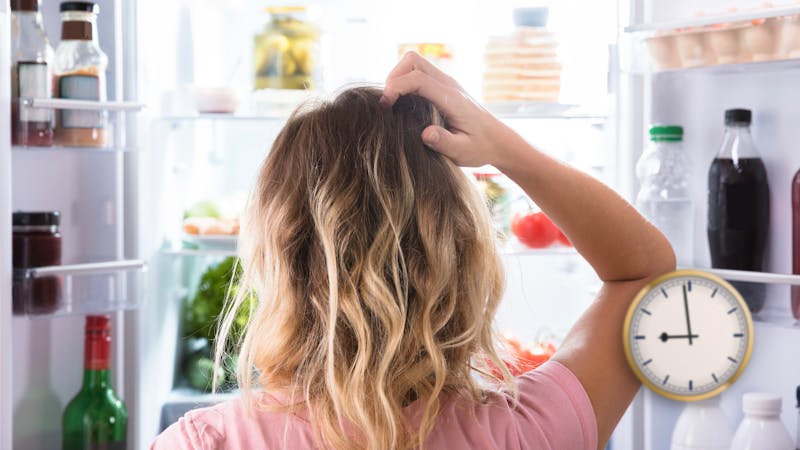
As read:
8 h 59 min
